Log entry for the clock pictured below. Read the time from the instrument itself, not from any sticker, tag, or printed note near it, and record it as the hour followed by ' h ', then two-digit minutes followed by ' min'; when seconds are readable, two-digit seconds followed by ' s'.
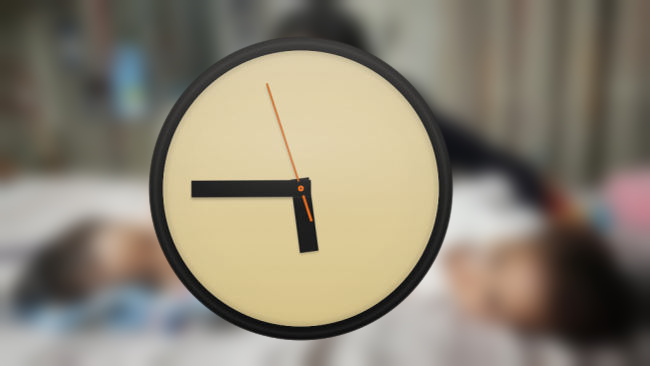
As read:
5 h 44 min 57 s
